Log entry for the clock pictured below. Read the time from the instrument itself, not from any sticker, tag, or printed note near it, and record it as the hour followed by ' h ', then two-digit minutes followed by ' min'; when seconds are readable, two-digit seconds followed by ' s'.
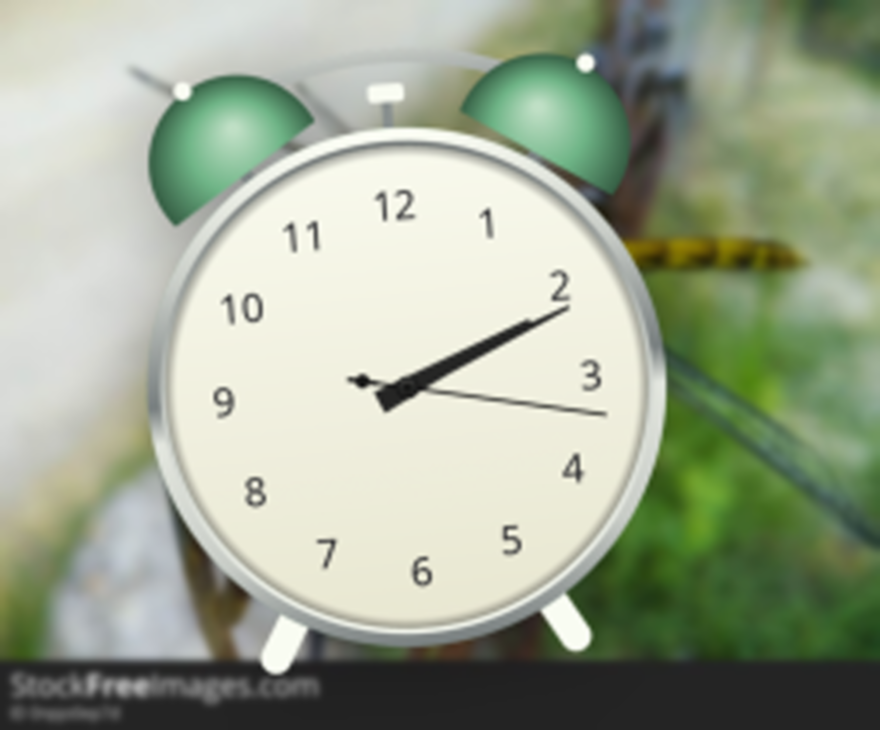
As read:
2 h 11 min 17 s
